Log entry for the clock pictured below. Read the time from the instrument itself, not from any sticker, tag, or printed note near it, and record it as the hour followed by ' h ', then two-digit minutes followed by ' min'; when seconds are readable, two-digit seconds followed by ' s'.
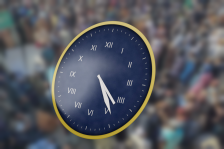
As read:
4 h 24 min
